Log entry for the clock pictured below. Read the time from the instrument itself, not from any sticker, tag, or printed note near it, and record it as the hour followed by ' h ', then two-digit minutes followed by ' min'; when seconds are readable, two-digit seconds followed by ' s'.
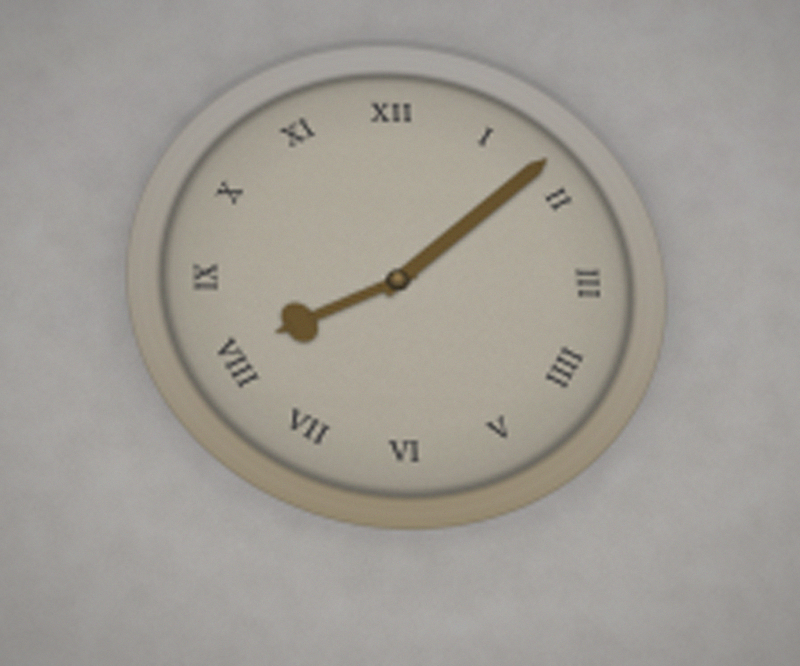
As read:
8 h 08 min
